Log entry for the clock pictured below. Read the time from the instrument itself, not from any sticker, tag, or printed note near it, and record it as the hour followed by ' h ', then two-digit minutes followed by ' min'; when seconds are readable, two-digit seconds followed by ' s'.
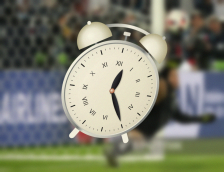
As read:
12 h 25 min
